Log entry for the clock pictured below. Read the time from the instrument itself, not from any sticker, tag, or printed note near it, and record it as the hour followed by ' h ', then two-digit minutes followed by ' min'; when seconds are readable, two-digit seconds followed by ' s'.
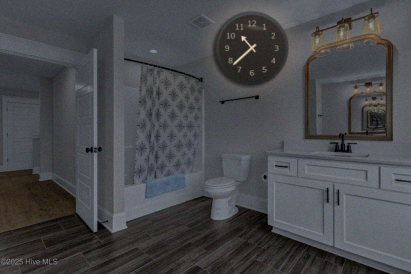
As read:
10 h 38 min
